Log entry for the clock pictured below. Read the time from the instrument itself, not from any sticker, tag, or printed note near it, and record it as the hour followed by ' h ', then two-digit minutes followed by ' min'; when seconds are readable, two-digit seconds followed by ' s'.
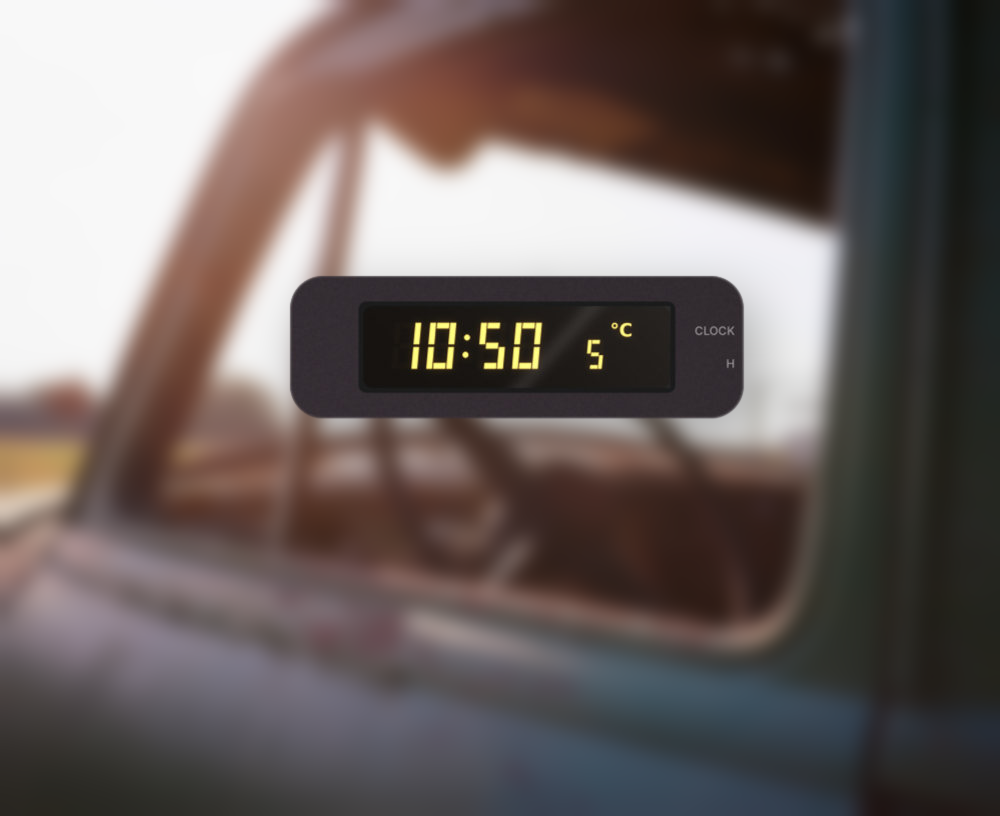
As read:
10 h 50 min
